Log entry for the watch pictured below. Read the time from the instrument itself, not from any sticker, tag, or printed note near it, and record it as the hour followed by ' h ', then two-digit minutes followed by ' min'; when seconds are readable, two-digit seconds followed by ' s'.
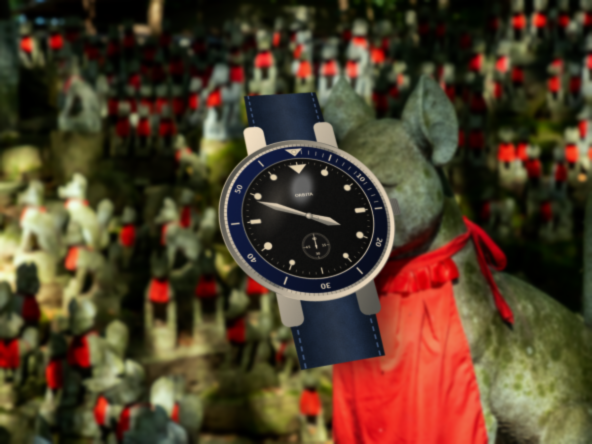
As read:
3 h 49 min
